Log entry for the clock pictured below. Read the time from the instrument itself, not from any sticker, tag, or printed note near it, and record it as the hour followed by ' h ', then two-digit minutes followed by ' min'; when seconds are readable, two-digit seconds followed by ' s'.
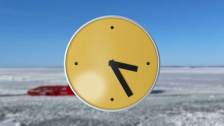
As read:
3 h 25 min
